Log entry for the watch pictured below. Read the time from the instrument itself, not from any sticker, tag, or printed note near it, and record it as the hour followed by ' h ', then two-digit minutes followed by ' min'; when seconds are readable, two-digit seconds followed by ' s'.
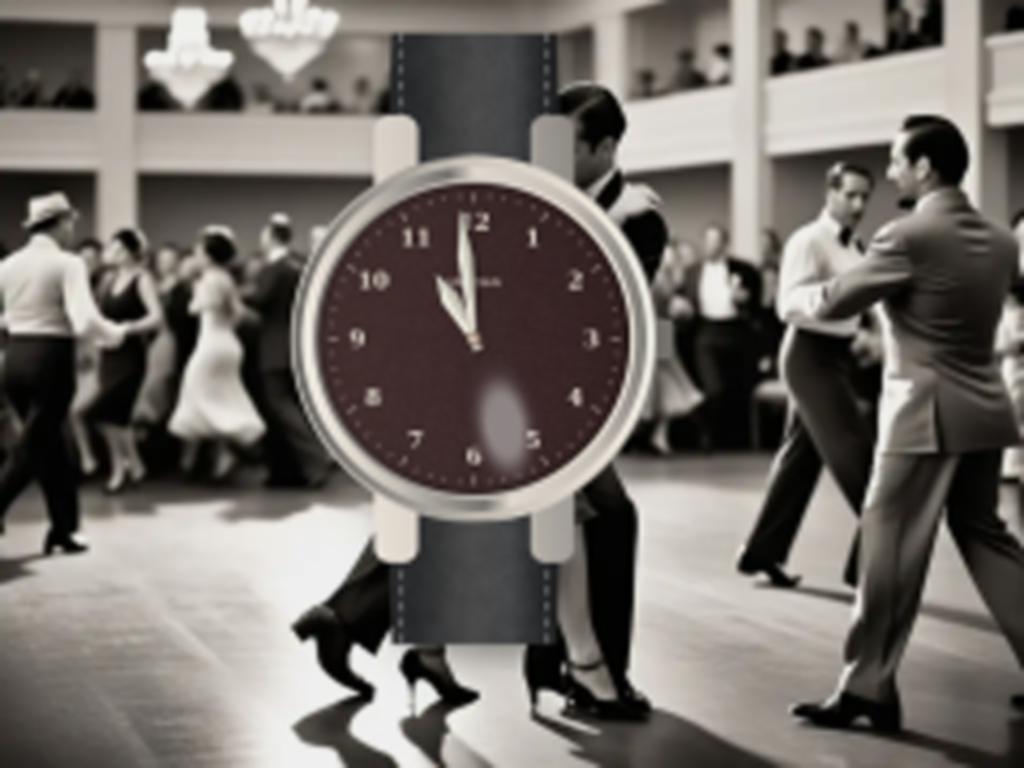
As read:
10 h 59 min
